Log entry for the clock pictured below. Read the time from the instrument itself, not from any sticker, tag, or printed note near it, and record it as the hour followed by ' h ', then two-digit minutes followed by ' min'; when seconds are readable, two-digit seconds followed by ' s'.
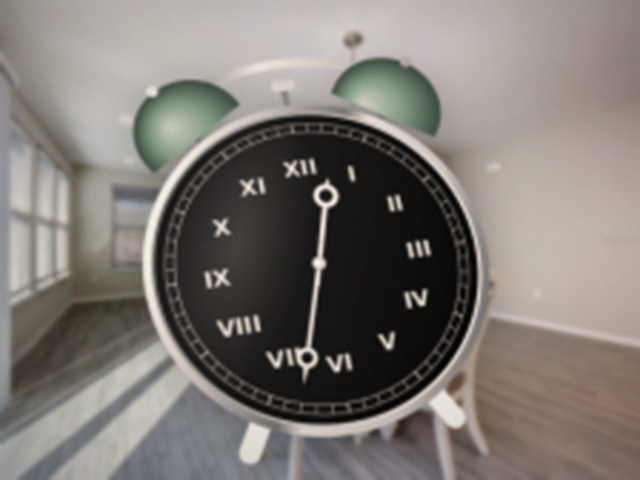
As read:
12 h 33 min
